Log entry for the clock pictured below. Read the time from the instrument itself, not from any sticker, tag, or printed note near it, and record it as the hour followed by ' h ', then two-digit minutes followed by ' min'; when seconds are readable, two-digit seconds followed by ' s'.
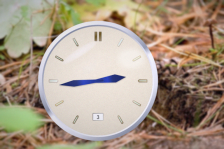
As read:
2 h 44 min
